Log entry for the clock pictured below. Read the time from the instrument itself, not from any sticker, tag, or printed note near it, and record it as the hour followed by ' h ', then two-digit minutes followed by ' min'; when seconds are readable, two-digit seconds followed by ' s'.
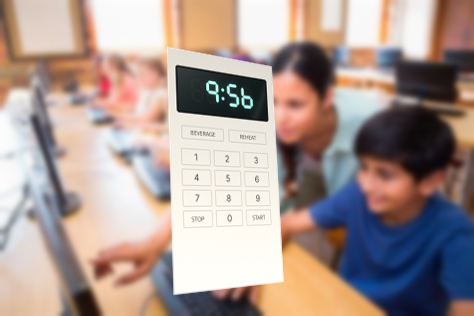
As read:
9 h 56 min
